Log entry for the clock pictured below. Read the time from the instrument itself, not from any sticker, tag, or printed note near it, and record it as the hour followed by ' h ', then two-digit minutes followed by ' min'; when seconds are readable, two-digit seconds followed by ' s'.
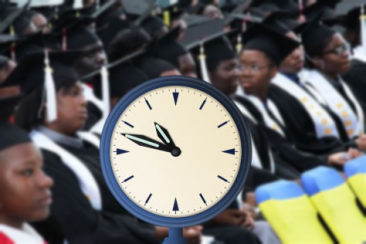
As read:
10 h 48 min
